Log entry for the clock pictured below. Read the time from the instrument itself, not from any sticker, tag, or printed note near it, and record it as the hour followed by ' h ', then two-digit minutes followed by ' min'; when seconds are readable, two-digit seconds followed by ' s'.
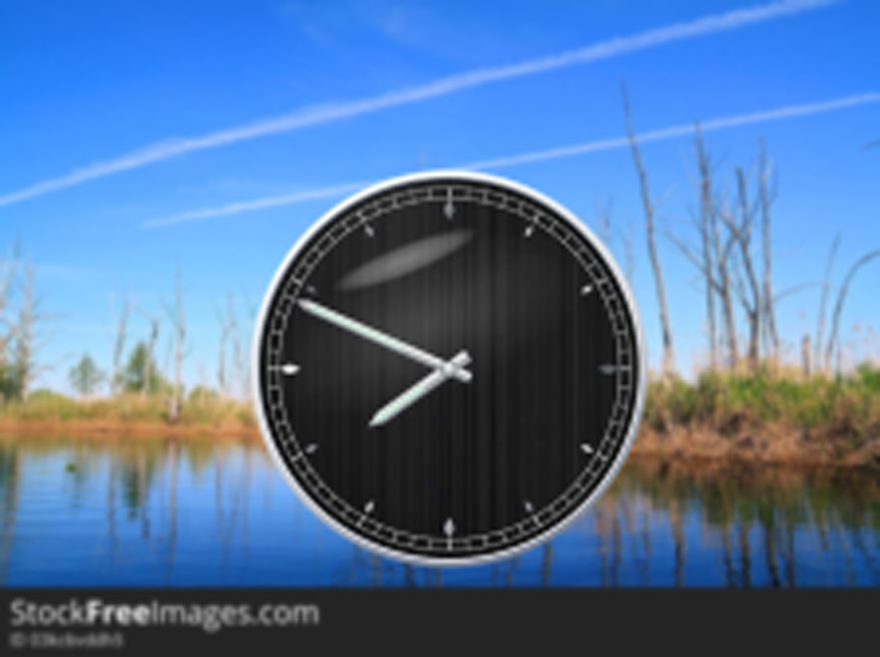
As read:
7 h 49 min
